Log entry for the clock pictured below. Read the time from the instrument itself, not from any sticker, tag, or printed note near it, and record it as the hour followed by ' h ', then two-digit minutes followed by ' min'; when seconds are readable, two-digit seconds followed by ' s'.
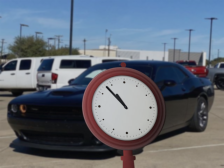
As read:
10 h 53 min
